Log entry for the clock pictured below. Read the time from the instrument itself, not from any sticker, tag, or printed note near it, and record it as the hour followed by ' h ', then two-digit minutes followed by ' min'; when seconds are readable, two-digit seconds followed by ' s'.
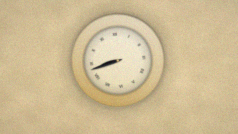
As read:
8 h 43 min
